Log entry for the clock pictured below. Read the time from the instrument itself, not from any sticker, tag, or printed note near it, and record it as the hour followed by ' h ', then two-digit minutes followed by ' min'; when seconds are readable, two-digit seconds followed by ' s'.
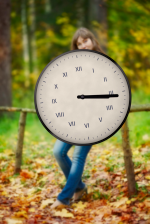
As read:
3 h 16 min
